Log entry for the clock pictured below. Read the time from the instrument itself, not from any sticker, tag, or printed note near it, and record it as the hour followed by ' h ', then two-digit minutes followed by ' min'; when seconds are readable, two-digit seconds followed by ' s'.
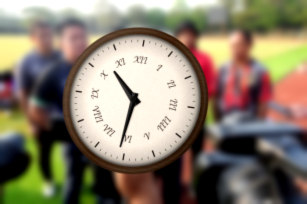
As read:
10 h 31 min
